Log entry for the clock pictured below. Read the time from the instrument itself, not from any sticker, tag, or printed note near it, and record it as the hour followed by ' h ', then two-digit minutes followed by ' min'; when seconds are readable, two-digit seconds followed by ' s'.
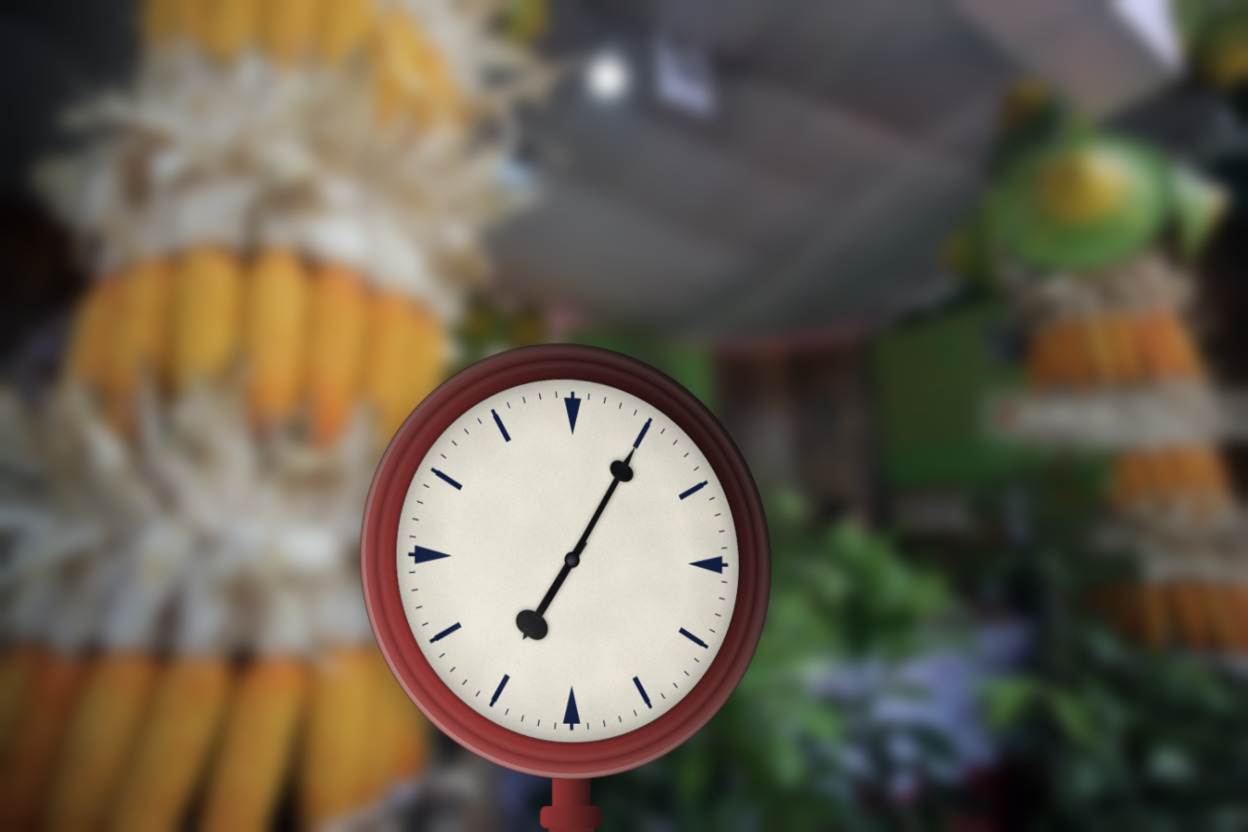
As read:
7 h 05 min
